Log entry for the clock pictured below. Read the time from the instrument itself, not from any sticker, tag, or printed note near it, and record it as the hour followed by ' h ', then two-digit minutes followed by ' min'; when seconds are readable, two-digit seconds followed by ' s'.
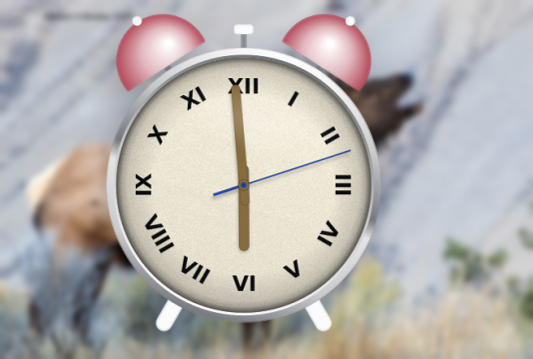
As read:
5 h 59 min 12 s
